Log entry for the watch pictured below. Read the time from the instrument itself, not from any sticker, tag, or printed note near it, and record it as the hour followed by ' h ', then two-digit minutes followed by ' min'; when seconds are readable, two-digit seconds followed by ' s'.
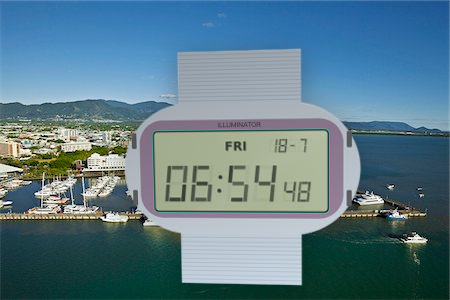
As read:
6 h 54 min 48 s
